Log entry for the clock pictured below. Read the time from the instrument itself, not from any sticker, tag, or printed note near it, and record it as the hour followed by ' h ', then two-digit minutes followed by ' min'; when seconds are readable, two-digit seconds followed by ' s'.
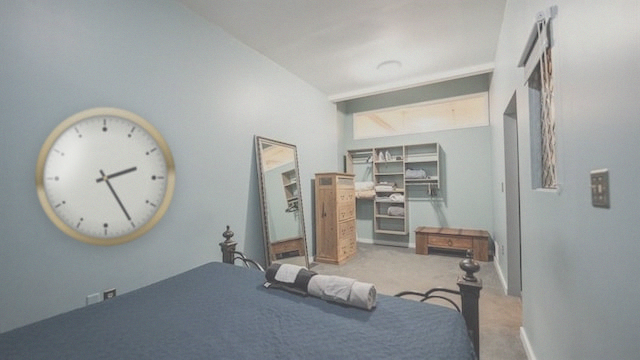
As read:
2 h 25 min
